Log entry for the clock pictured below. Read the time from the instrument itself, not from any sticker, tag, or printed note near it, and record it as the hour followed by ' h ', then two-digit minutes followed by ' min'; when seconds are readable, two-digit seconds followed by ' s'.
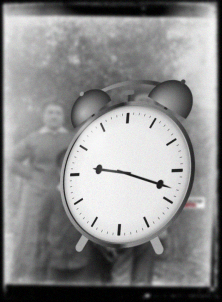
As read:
9 h 18 min
